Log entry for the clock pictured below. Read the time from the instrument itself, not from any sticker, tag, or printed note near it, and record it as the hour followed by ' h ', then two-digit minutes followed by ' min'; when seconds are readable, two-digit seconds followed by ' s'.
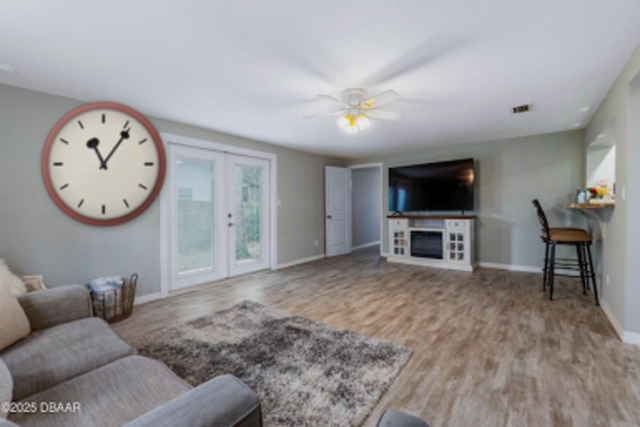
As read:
11 h 06 min
